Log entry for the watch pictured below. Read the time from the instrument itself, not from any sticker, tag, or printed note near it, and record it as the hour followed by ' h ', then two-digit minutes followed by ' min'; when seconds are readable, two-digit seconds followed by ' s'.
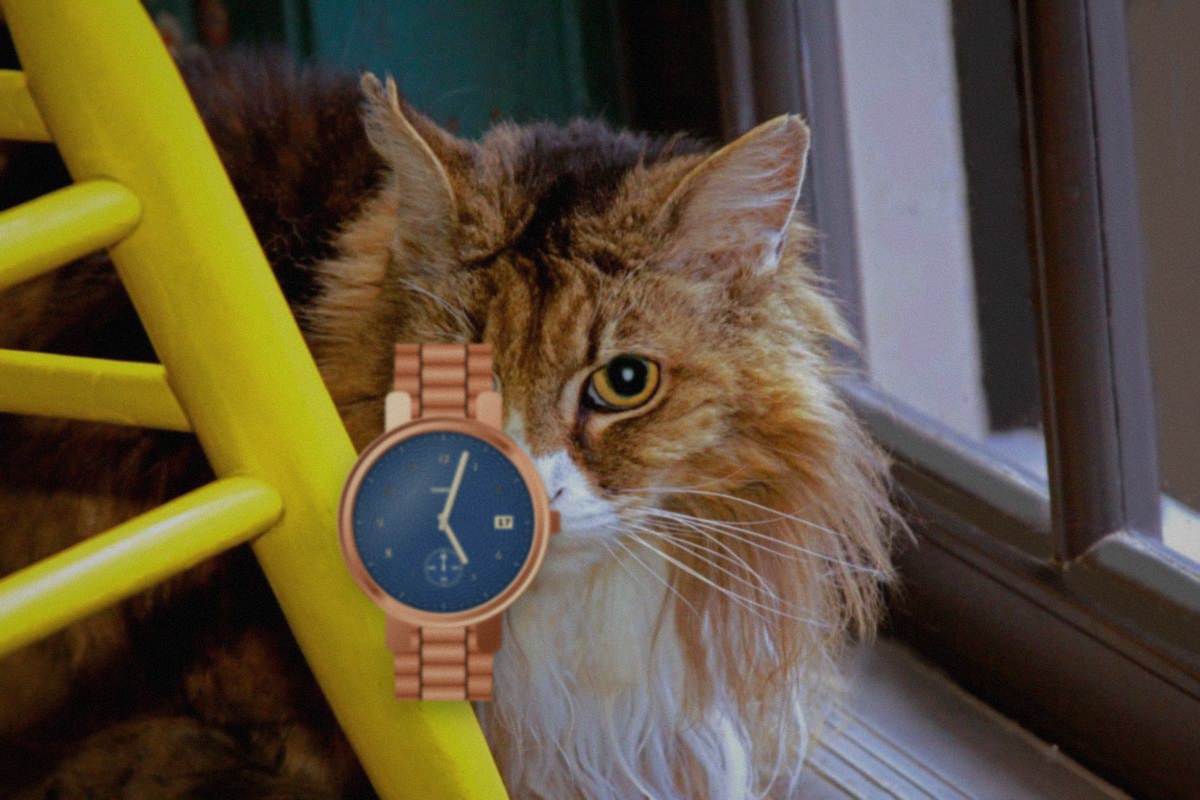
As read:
5 h 03 min
